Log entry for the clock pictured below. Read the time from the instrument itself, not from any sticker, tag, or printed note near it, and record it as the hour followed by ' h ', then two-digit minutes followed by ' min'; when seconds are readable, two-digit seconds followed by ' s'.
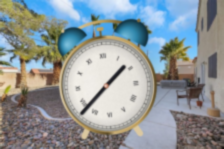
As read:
1 h 38 min
